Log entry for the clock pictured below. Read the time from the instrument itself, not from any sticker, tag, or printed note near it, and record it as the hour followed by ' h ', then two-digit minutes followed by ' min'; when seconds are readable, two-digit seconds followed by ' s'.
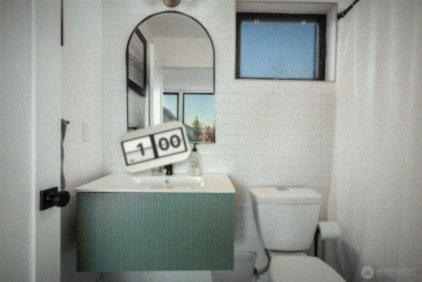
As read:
1 h 00 min
